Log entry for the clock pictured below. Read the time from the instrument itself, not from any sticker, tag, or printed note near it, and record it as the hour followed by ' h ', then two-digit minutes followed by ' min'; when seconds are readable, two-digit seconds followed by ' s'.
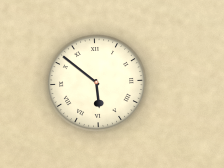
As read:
5 h 52 min
